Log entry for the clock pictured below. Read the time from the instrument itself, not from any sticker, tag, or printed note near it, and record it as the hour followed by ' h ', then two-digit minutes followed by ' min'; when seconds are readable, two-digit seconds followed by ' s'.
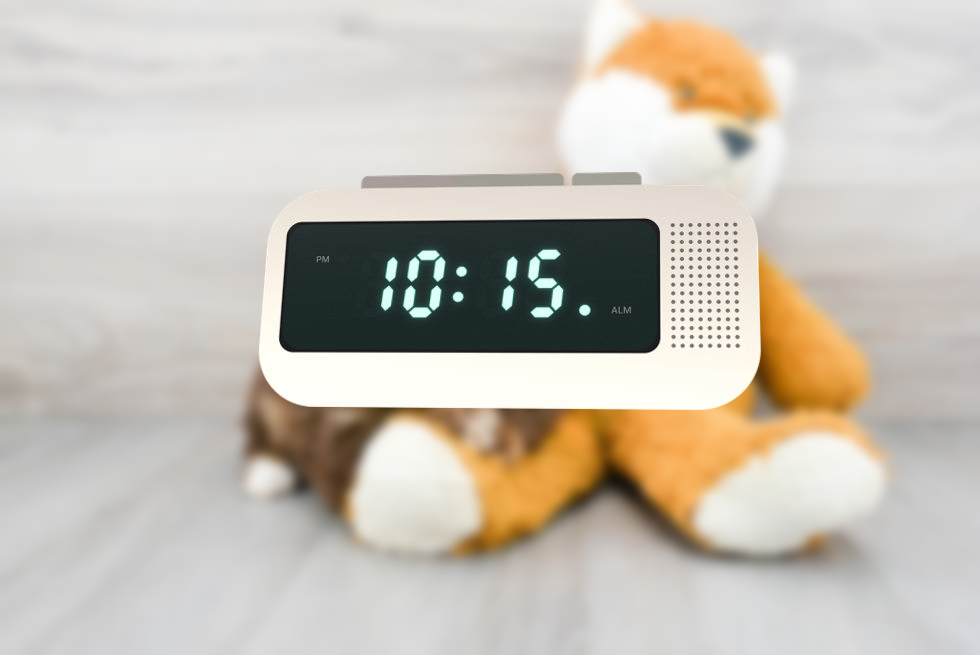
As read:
10 h 15 min
